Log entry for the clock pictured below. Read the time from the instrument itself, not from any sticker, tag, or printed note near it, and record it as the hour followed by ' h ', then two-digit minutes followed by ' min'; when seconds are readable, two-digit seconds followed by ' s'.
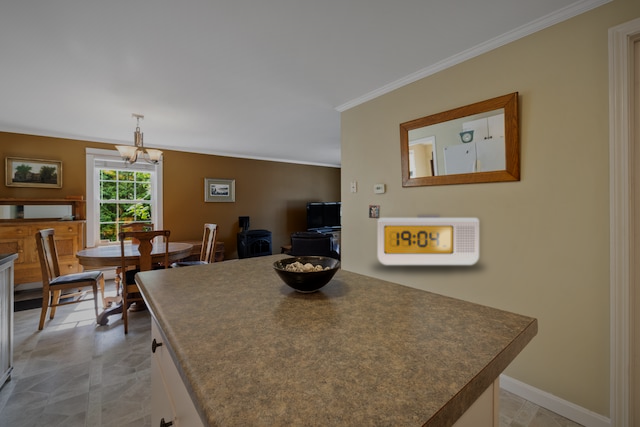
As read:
19 h 04 min
